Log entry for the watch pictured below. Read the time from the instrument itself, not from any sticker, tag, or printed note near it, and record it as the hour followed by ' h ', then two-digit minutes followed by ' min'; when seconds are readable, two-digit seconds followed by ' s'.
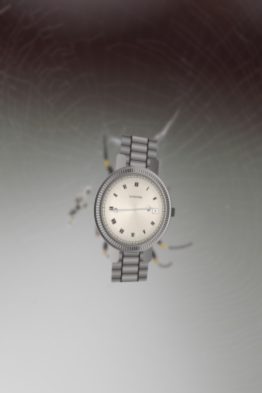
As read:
2 h 44 min
